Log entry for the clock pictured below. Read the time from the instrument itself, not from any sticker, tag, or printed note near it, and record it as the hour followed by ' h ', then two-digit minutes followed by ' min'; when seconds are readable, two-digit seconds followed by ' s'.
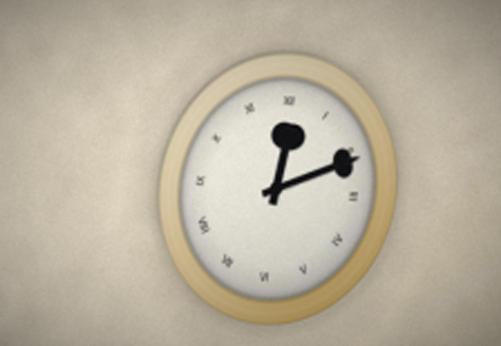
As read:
12 h 11 min
